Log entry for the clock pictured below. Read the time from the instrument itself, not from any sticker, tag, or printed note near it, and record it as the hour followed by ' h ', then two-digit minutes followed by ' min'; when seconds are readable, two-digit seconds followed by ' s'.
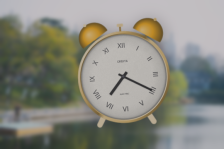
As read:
7 h 20 min
